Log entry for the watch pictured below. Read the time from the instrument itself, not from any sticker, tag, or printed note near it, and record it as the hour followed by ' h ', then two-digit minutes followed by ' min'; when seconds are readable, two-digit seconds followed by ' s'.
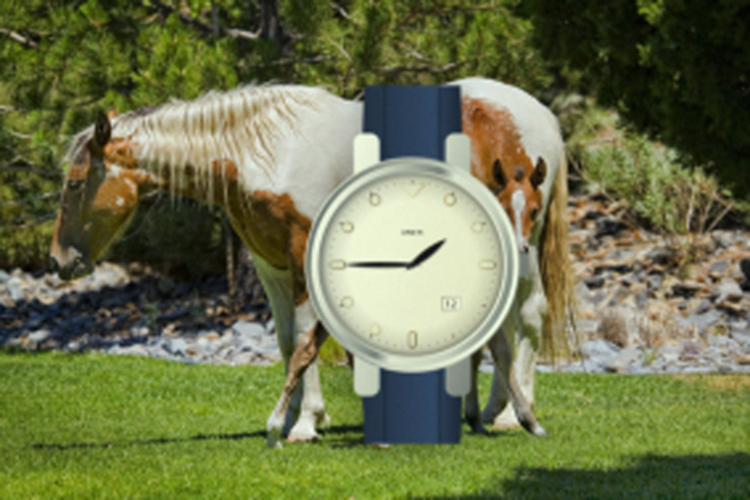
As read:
1 h 45 min
